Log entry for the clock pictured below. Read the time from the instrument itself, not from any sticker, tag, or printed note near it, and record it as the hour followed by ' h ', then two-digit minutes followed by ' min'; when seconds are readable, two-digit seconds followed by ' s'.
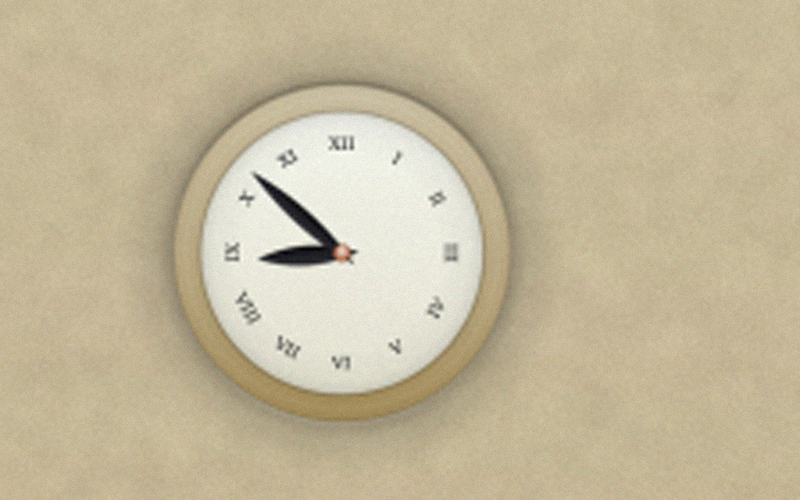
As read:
8 h 52 min
